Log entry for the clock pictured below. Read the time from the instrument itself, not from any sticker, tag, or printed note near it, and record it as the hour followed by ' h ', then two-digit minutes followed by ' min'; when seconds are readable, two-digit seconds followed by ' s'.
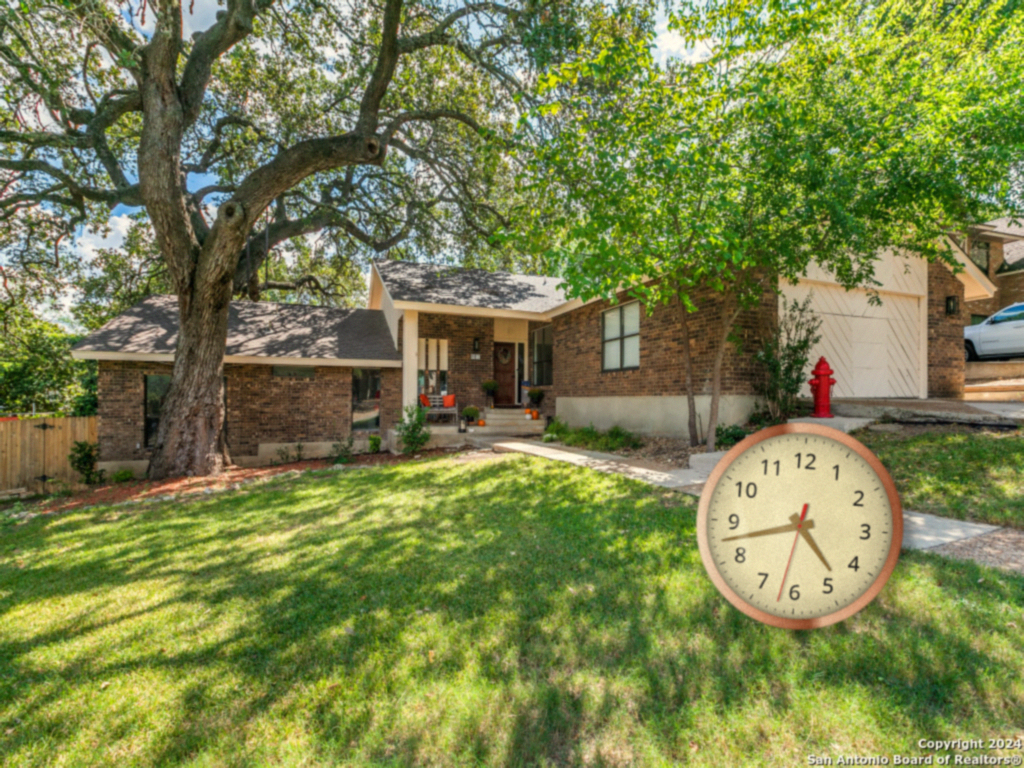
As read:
4 h 42 min 32 s
